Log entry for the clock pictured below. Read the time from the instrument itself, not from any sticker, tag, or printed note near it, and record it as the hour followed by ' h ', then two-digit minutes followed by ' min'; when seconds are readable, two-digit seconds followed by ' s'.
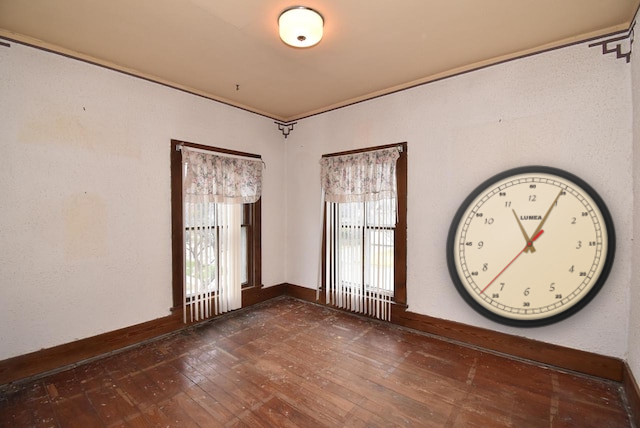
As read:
11 h 04 min 37 s
